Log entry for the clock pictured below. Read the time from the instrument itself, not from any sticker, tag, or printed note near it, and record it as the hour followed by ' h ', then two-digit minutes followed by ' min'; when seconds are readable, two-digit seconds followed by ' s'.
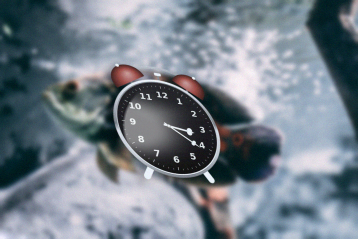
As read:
3 h 21 min
